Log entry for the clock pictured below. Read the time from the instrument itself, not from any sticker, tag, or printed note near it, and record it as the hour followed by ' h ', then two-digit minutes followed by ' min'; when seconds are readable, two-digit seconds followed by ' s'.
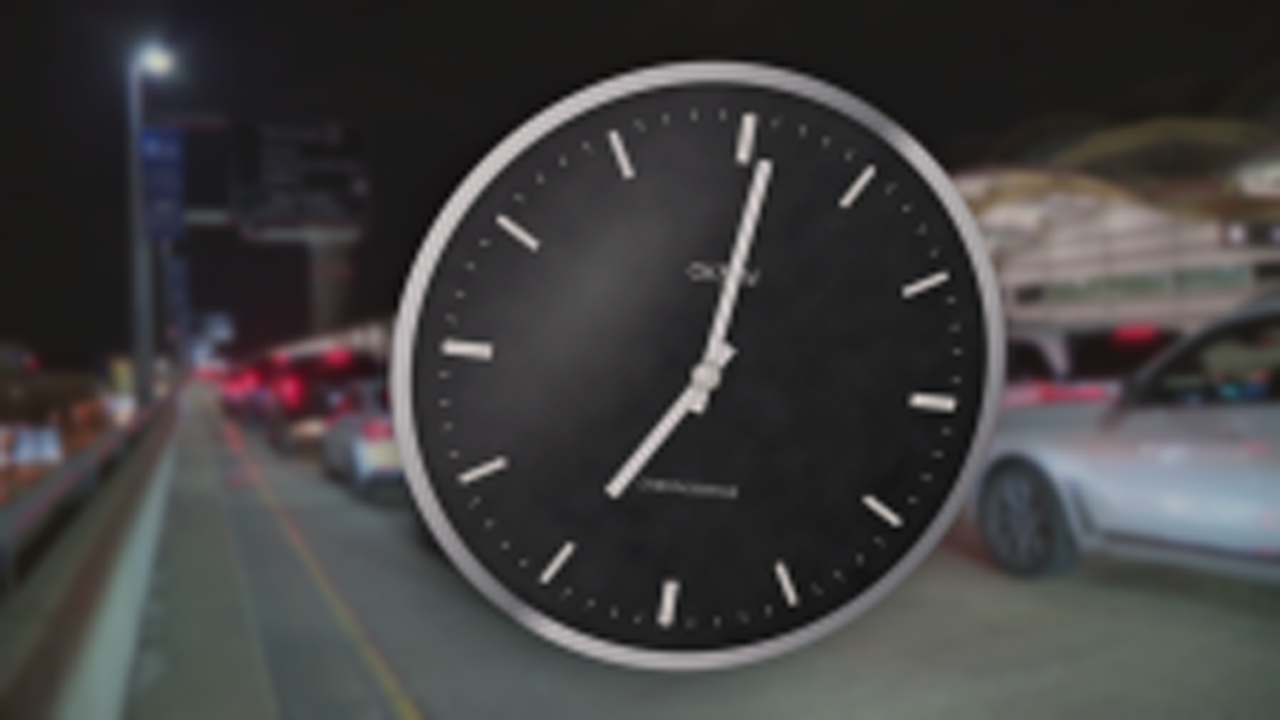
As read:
7 h 01 min
